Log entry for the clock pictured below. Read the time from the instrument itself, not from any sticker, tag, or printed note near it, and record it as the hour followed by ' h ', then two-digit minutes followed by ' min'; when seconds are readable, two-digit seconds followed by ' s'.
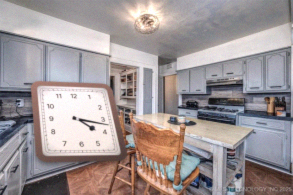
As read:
4 h 17 min
